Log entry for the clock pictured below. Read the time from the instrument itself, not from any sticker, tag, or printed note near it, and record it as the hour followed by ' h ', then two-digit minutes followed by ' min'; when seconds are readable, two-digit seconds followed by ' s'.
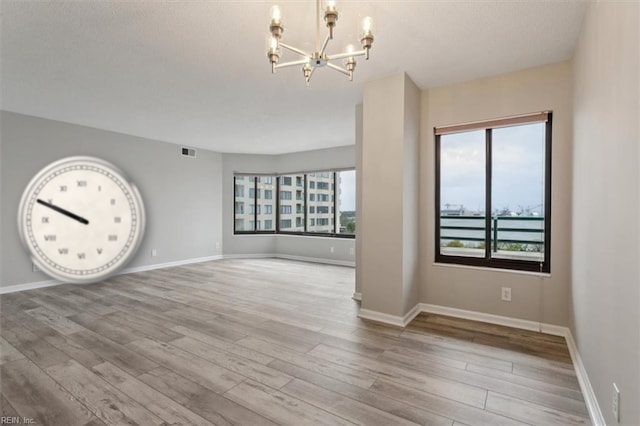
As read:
9 h 49 min
